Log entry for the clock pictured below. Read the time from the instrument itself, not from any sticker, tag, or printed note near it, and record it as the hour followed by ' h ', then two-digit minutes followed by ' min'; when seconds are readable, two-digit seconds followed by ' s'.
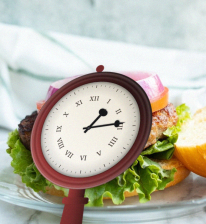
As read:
1 h 14 min
